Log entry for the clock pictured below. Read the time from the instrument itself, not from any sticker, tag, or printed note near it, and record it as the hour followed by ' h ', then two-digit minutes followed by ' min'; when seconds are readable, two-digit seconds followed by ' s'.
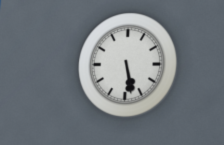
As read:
5 h 28 min
